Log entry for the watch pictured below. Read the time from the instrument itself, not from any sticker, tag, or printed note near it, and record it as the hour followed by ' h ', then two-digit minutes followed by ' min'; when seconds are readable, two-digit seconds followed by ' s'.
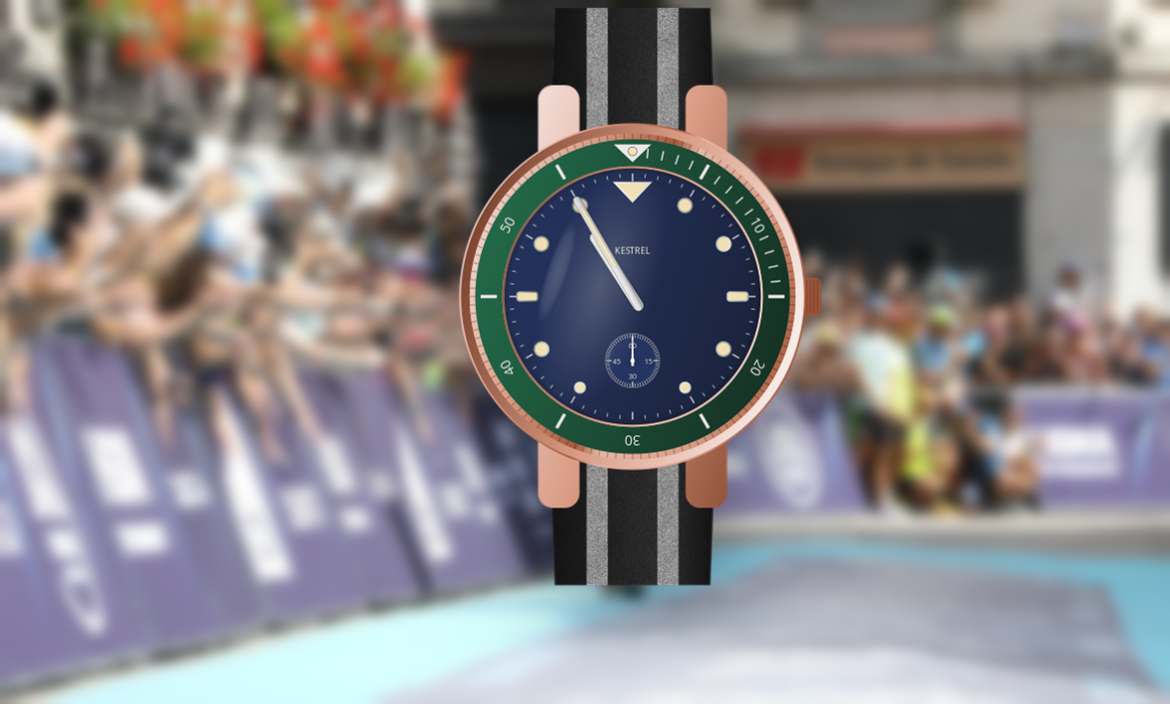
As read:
10 h 55 min
